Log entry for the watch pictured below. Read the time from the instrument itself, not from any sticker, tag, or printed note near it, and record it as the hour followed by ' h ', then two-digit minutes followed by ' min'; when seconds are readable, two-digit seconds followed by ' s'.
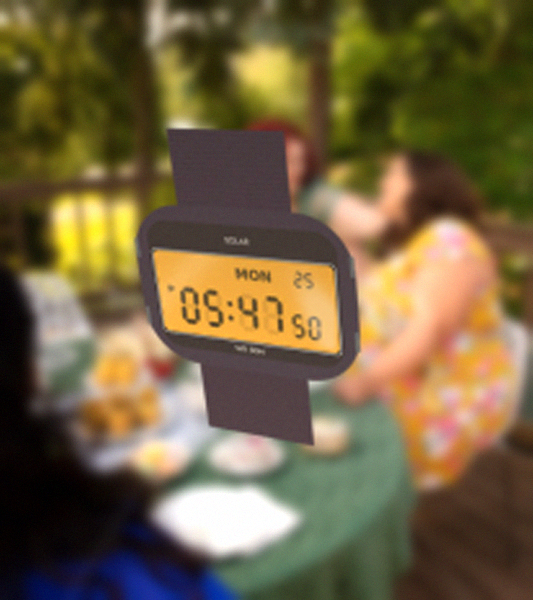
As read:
5 h 47 min 50 s
